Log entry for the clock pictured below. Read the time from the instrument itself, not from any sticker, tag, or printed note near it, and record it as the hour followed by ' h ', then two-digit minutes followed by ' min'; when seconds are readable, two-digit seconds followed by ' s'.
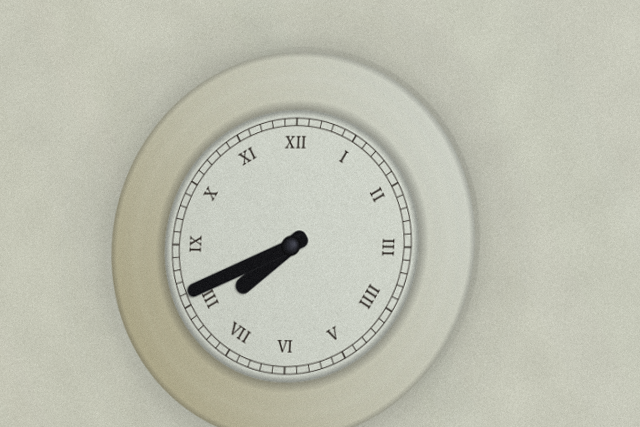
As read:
7 h 41 min
